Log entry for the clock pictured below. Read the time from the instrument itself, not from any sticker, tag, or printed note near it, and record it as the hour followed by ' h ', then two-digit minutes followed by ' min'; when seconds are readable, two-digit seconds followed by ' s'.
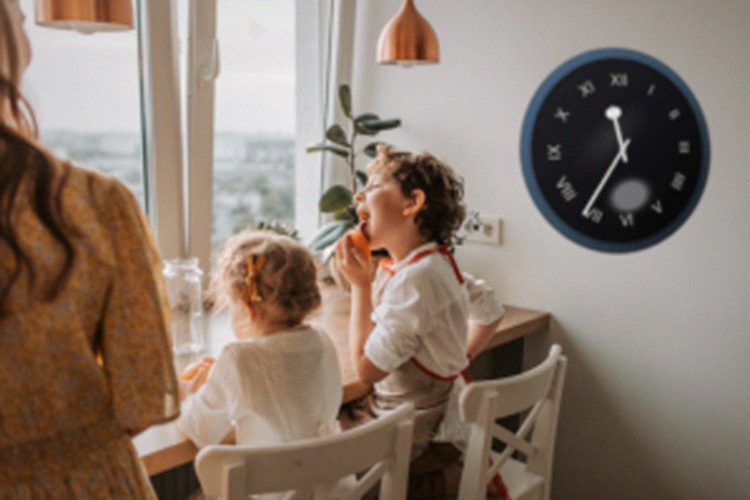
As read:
11 h 36 min
